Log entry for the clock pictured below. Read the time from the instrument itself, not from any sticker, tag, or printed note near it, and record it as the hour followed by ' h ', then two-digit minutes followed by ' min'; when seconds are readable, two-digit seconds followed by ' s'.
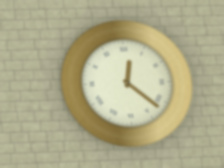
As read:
12 h 22 min
